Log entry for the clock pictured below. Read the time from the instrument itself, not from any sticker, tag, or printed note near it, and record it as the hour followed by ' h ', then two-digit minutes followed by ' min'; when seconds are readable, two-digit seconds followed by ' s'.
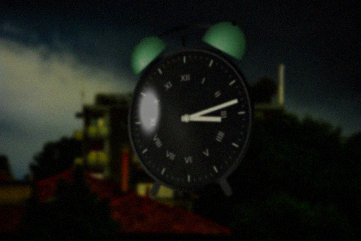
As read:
3 h 13 min
